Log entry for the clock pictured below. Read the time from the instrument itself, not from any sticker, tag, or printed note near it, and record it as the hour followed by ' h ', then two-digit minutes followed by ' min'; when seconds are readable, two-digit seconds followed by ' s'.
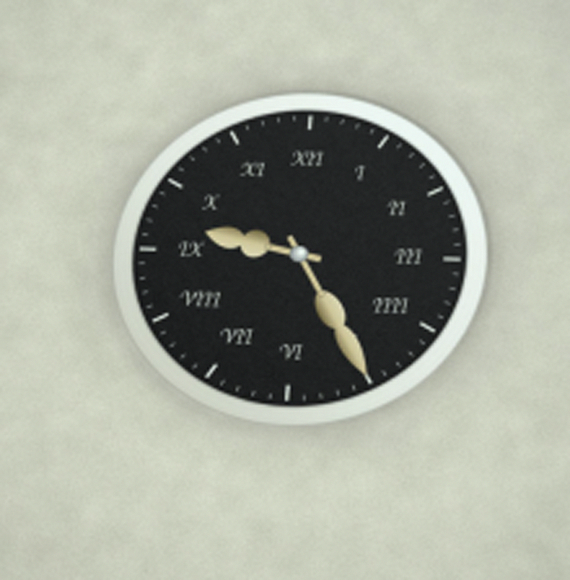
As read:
9 h 25 min
